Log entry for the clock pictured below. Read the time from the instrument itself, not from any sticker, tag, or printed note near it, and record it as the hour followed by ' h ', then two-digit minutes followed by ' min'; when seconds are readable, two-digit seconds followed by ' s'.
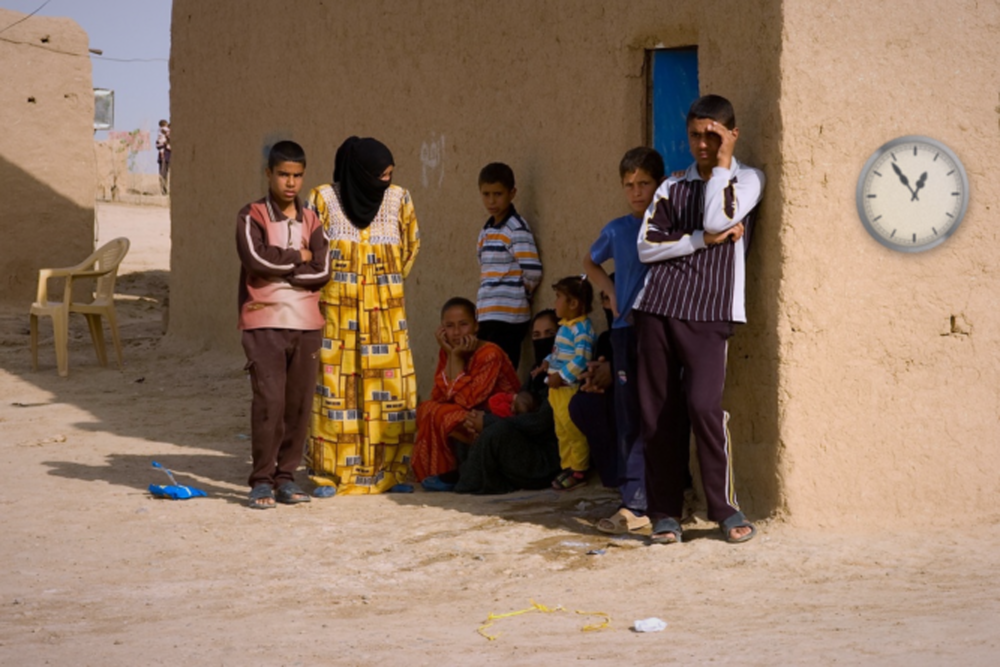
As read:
12 h 54 min
